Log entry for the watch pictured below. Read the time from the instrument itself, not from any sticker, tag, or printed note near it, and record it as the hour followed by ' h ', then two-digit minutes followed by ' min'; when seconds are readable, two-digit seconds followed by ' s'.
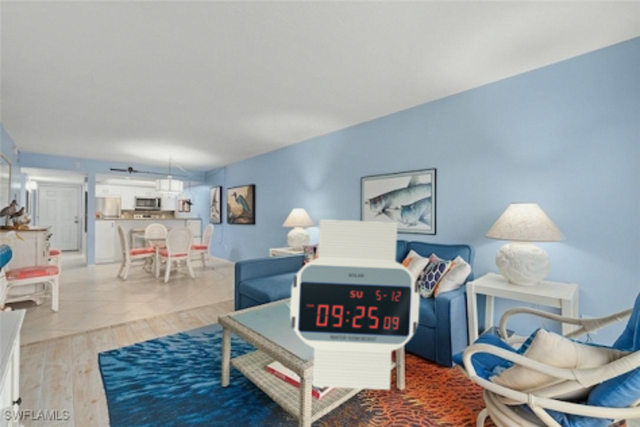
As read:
9 h 25 min 09 s
